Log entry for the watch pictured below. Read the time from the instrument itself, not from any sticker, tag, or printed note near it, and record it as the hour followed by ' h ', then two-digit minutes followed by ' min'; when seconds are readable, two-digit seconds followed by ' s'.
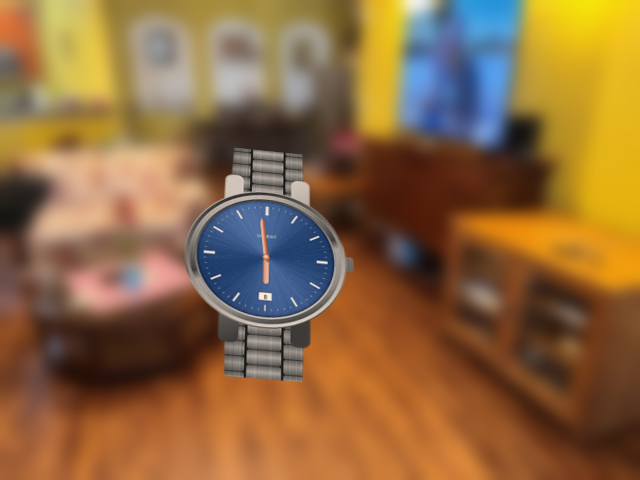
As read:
5 h 59 min
